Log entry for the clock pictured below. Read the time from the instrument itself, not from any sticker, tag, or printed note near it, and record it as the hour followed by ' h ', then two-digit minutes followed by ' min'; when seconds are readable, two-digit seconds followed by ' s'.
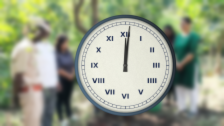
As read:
12 h 01 min
